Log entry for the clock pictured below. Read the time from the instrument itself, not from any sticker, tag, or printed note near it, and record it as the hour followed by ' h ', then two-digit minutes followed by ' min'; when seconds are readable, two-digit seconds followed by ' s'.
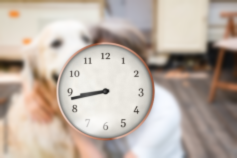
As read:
8 h 43 min
